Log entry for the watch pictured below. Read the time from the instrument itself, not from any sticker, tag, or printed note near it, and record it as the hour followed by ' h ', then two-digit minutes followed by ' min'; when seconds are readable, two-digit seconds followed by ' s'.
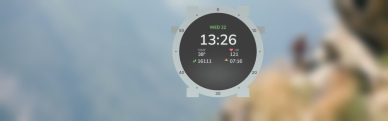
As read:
13 h 26 min
